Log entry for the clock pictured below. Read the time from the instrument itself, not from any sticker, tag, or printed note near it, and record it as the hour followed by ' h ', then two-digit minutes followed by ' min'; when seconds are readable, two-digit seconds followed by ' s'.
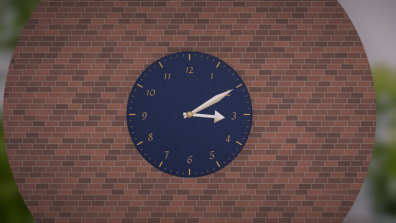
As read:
3 h 10 min
